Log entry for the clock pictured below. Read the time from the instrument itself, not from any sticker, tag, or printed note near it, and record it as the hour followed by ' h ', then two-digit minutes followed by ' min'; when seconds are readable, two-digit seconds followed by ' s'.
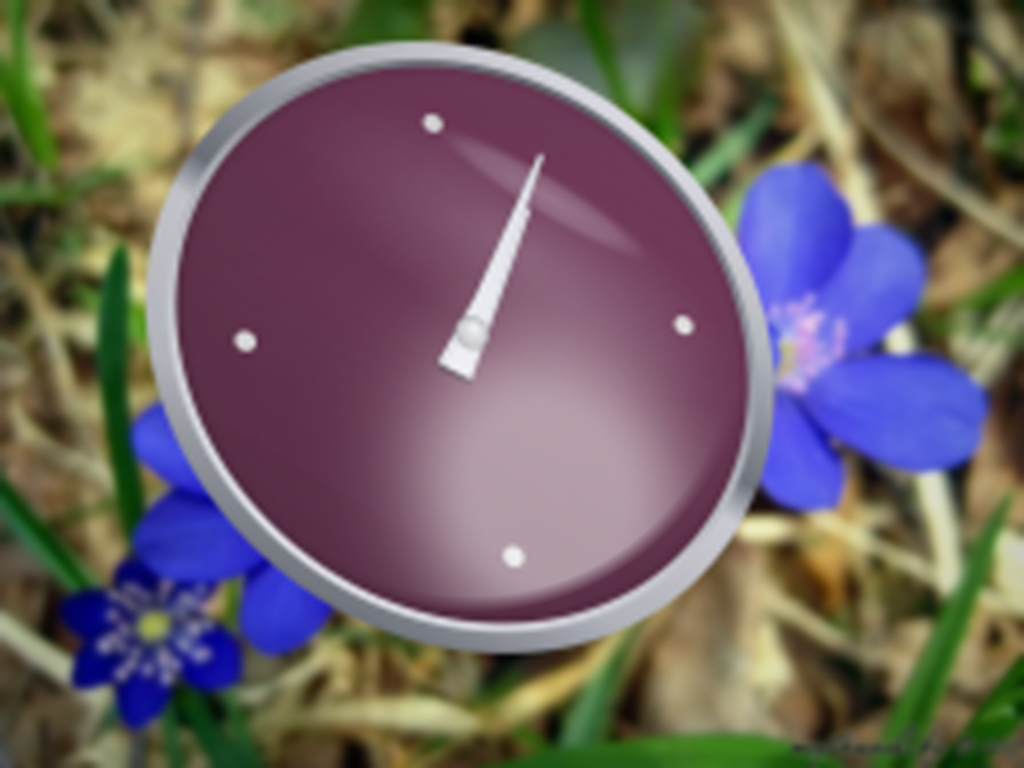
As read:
1 h 05 min
